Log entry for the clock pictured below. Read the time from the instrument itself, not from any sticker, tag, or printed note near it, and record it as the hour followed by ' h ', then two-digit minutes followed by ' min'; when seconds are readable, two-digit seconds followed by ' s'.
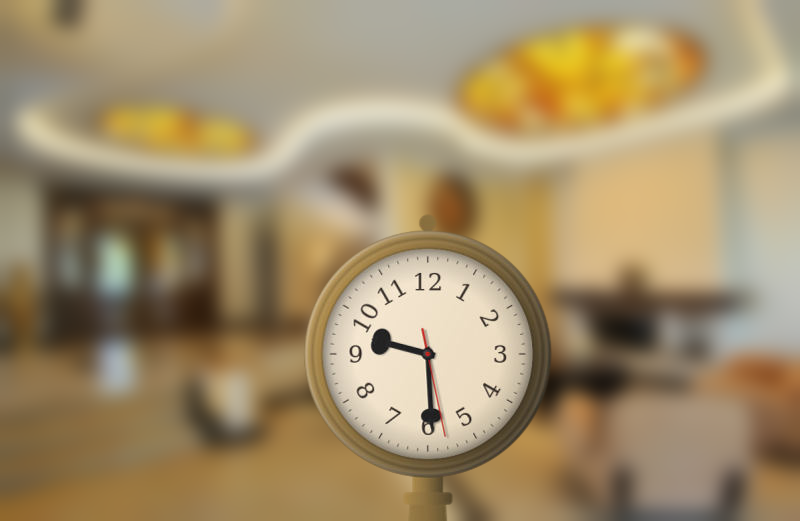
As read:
9 h 29 min 28 s
